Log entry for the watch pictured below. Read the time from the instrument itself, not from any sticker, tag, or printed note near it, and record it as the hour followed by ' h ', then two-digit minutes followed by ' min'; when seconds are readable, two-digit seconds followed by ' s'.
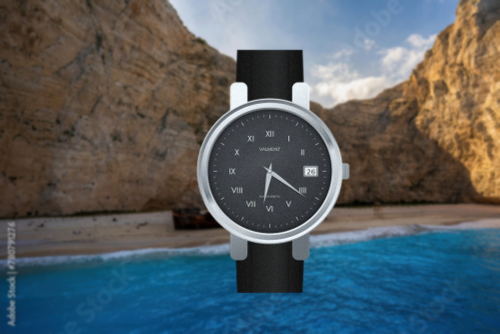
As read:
6 h 21 min
